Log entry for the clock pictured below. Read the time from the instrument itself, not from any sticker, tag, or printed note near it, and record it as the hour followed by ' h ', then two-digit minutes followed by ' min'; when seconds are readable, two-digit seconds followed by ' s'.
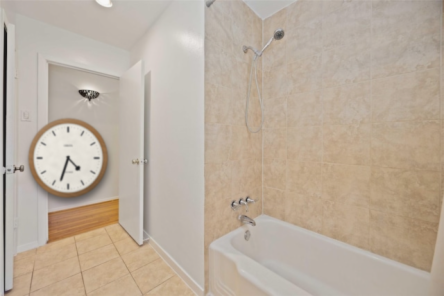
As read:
4 h 33 min
